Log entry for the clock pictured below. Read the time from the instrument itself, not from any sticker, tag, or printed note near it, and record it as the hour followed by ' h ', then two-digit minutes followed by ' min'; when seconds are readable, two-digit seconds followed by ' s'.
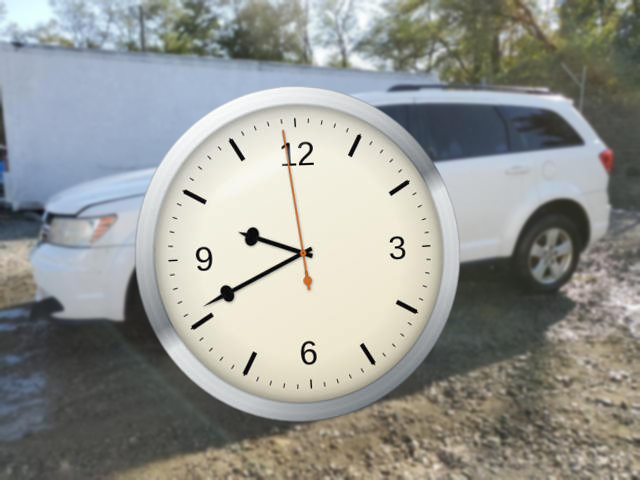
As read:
9 h 40 min 59 s
